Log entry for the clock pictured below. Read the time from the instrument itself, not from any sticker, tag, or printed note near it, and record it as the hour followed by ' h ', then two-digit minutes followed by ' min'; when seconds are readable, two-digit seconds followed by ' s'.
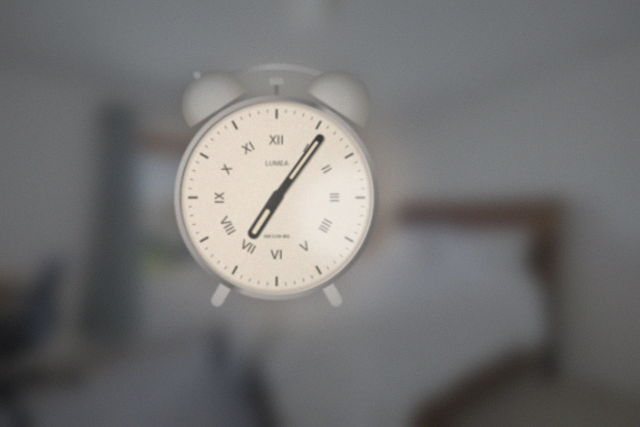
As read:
7 h 06 min
